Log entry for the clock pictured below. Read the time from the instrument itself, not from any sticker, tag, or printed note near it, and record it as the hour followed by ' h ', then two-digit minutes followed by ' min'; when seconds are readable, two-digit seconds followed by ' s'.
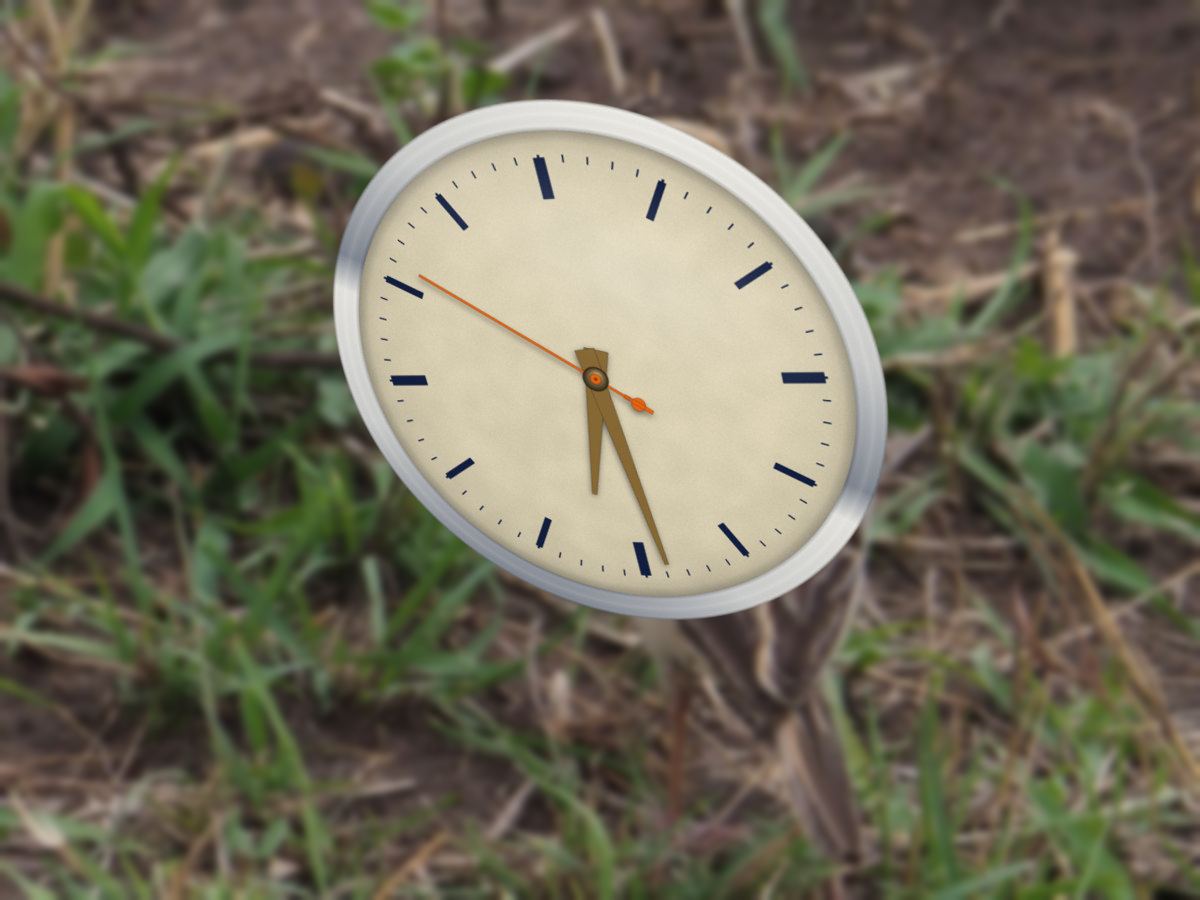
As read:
6 h 28 min 51 s
